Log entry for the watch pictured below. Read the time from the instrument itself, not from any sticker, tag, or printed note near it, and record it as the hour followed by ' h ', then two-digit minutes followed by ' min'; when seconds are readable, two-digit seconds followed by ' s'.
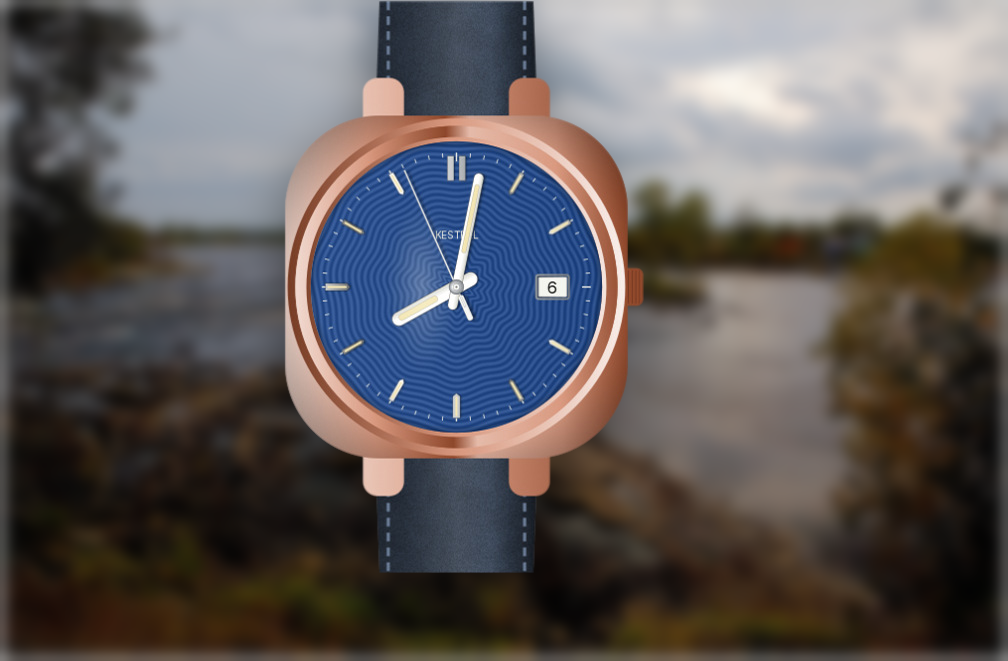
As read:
8 h 01 min 56 s
